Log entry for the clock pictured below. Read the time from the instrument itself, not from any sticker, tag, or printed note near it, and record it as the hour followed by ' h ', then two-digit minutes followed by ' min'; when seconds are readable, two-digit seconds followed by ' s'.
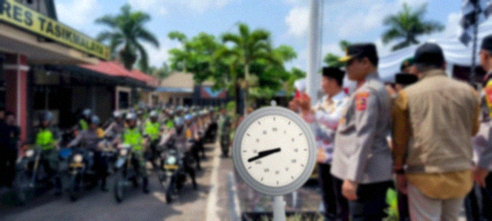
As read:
8 h 42 min
